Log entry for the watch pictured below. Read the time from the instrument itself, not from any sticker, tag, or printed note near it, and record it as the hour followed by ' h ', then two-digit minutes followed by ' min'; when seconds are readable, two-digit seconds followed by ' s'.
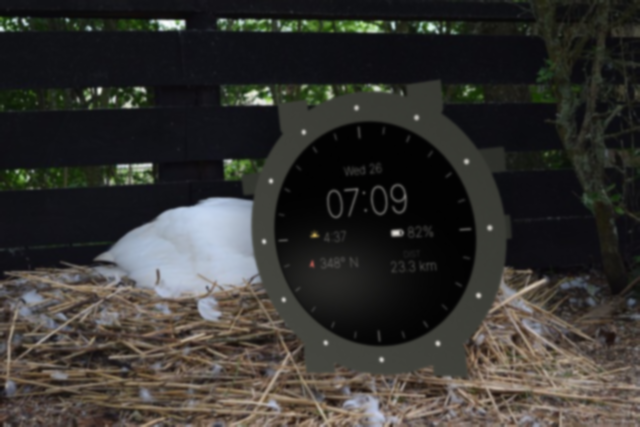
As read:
7 h 09 min
